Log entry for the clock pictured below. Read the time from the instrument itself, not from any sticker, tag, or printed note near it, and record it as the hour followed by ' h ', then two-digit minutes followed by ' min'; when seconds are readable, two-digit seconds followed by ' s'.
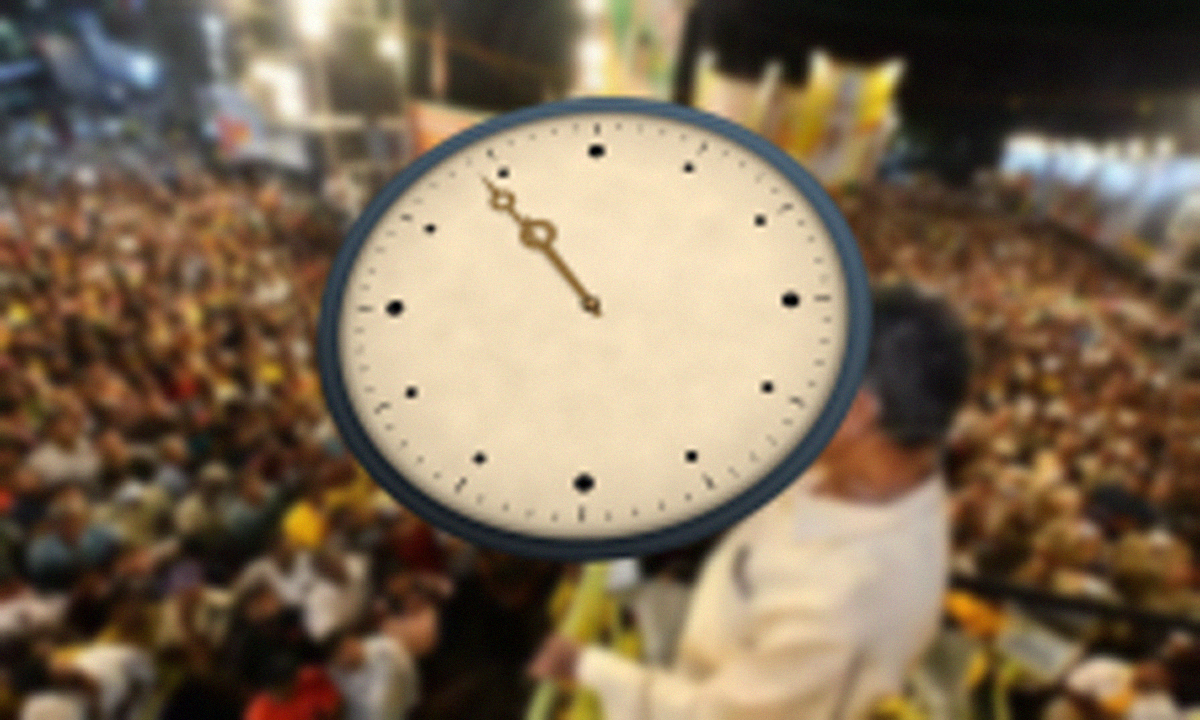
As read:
10 h 54 min
